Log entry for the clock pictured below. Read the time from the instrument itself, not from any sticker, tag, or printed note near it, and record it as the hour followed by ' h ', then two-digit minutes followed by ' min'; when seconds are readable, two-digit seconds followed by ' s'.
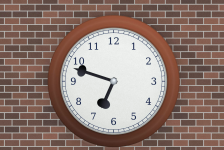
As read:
6 h 48 min
